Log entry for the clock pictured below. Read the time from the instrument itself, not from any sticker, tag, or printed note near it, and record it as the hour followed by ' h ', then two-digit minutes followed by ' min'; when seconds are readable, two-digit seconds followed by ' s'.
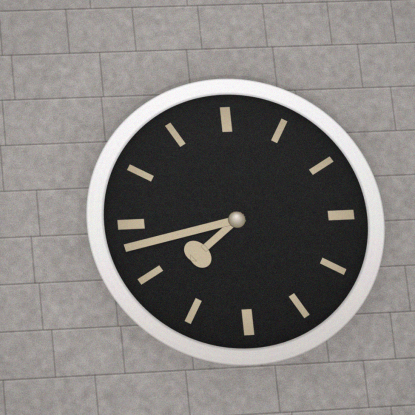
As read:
7 h 43 min
